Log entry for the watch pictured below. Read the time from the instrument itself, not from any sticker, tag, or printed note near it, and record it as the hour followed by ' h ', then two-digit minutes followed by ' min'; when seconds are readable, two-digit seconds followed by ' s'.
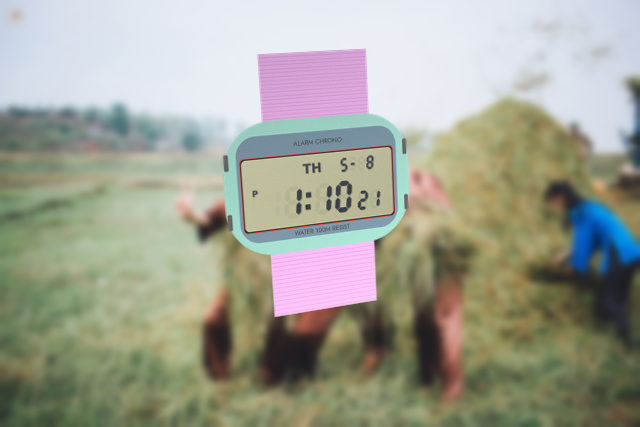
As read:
1 h 10 min 21 s
